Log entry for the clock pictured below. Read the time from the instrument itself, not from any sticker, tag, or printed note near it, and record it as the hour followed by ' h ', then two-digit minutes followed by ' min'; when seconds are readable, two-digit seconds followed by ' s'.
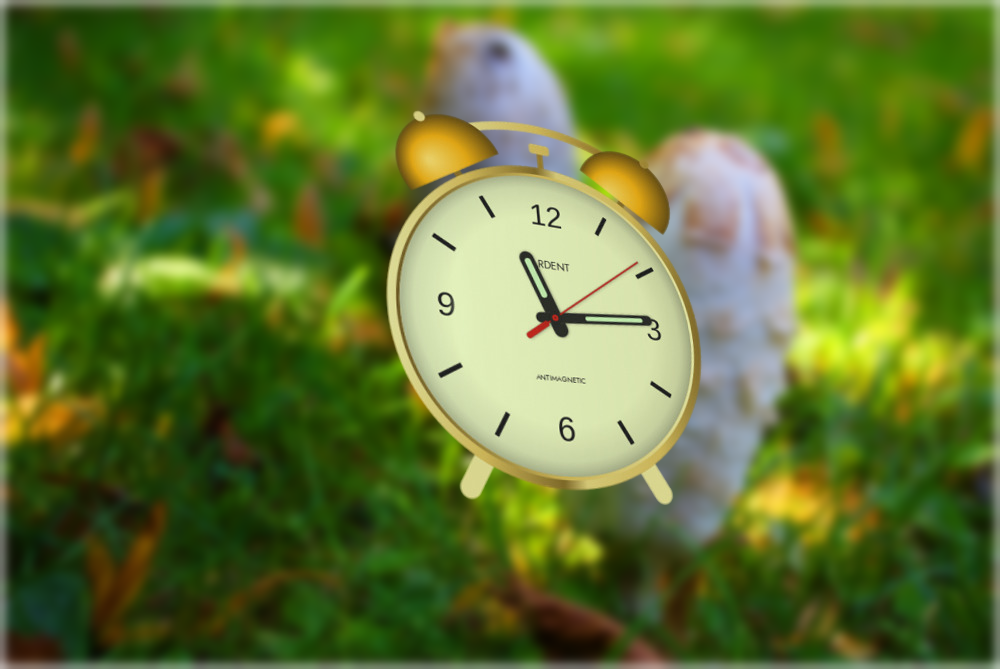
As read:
11 h 14 min 09 s
